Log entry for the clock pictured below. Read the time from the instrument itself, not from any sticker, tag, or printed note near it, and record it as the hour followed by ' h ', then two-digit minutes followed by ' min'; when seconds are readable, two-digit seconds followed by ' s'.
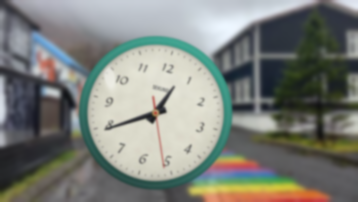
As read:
12 h 39 min 26 s
